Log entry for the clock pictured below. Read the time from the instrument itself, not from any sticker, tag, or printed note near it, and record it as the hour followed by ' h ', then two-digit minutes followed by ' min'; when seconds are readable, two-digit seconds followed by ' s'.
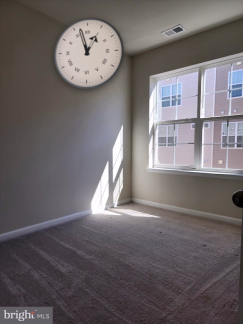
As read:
12 h 57 min
